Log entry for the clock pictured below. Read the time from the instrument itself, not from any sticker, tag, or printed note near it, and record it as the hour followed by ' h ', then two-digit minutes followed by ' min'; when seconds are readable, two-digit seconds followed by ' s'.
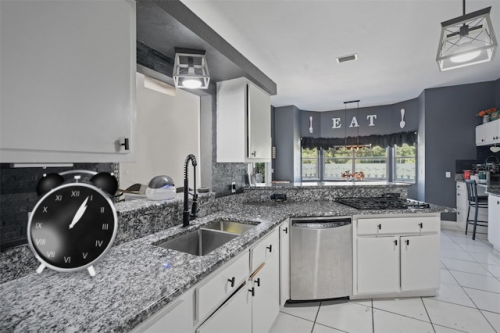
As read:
1 h 04 min
